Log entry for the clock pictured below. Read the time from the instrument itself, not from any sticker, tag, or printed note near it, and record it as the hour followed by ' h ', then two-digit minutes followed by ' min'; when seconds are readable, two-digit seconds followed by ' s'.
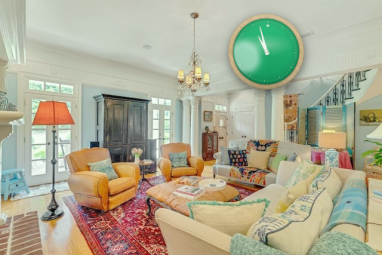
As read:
10 h 57 min
